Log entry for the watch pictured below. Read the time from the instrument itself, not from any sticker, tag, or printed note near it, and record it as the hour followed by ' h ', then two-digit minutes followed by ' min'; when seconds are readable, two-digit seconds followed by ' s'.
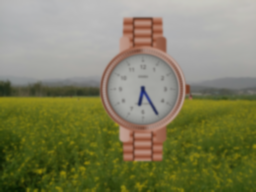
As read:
6 h 25 min
